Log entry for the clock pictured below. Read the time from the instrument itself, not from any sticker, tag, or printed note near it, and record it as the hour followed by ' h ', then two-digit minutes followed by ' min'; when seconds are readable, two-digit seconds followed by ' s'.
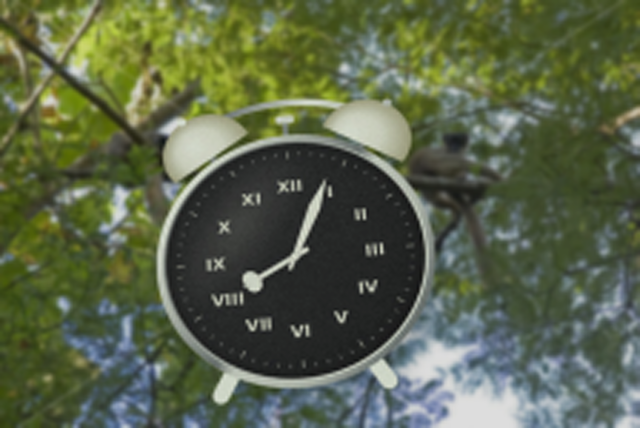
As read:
8 h 04 min
